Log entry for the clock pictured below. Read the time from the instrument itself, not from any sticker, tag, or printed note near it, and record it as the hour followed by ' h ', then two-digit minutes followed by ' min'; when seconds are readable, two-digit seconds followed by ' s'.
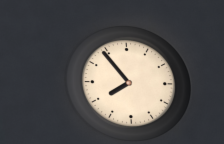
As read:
7 h 54 min
